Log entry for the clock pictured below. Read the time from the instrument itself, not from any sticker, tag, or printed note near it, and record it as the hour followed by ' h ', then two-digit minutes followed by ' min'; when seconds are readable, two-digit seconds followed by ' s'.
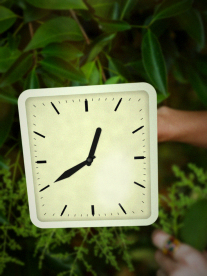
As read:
12 h 40 min
